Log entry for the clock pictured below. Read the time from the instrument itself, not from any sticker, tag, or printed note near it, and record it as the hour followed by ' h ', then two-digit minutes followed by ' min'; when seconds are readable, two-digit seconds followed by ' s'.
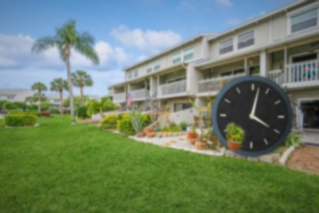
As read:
4 h 02 min
